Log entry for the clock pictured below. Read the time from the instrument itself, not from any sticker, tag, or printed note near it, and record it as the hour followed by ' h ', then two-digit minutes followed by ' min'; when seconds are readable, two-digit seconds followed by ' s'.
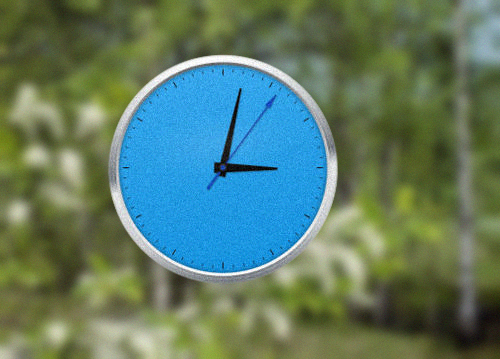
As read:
3 h 02 min 06 s
